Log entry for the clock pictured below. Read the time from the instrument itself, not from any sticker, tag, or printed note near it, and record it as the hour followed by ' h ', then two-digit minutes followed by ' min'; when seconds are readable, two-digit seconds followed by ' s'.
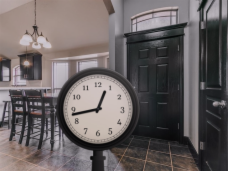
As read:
12 h 43 min
